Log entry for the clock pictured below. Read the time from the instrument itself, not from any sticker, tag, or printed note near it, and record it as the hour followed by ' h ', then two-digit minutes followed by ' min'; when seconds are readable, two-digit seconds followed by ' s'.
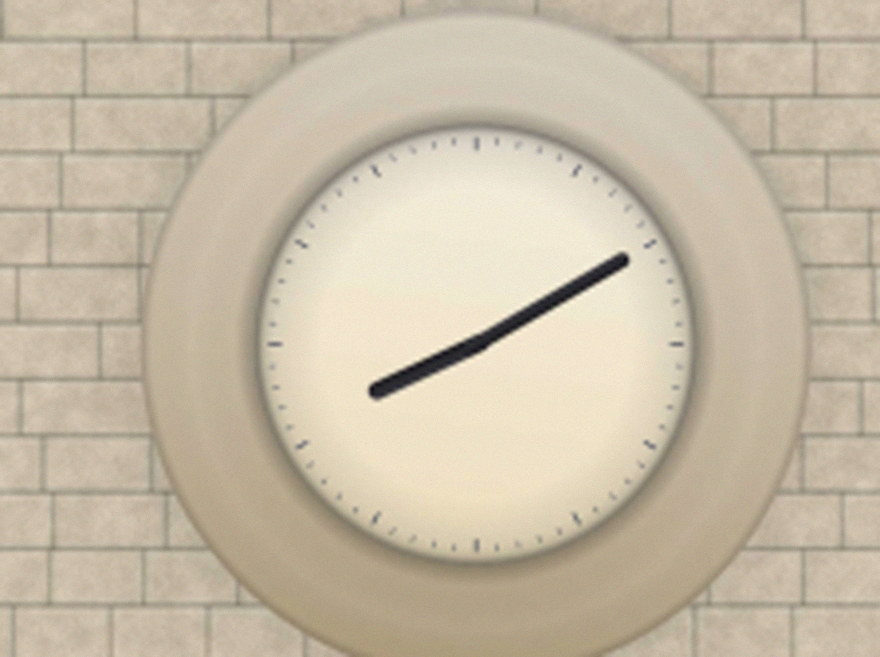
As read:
8 h 10 min
